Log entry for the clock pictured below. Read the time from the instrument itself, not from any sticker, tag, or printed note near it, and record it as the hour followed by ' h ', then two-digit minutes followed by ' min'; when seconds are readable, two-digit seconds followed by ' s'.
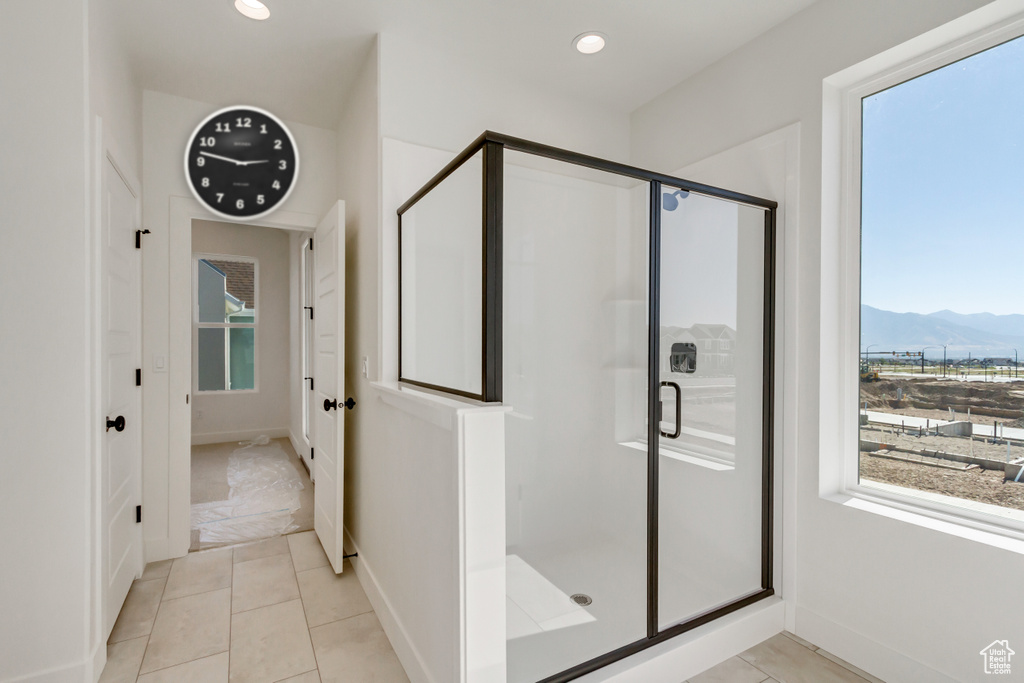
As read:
2 h 47 min
